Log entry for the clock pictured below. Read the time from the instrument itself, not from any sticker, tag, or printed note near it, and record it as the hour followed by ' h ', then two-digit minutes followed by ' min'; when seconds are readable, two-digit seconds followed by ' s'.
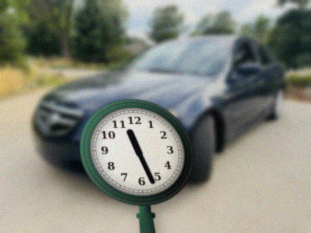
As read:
11 h 27 min
